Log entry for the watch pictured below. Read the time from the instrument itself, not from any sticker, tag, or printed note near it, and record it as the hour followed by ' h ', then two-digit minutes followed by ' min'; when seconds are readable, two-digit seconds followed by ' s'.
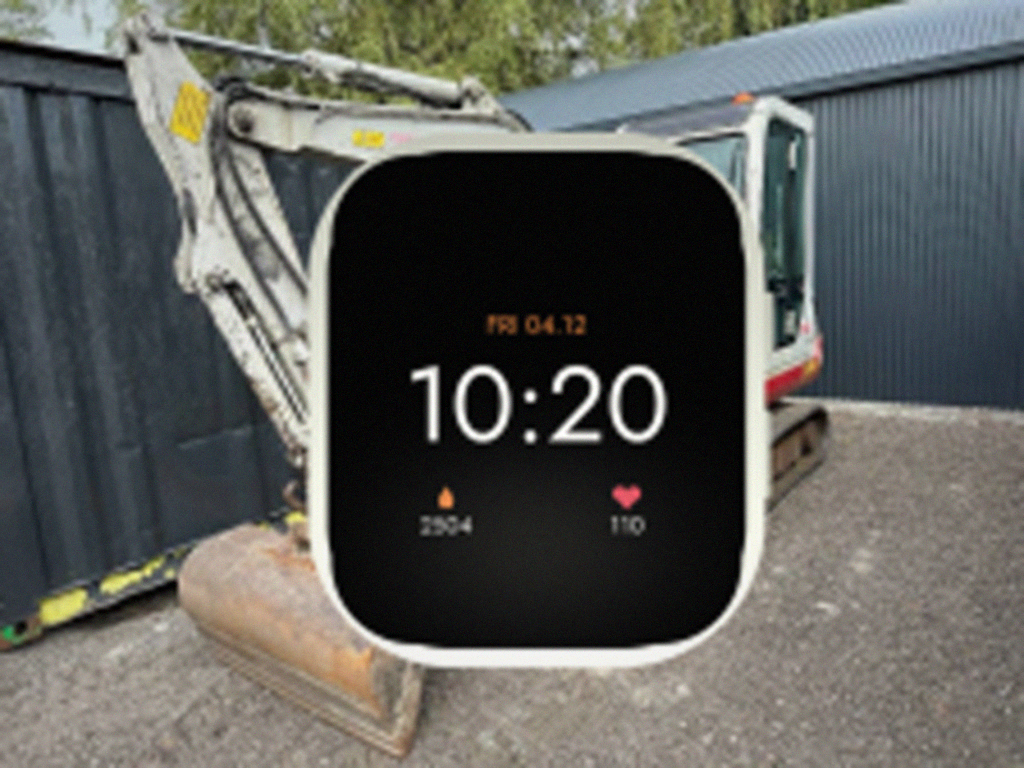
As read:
10 h 20 min
